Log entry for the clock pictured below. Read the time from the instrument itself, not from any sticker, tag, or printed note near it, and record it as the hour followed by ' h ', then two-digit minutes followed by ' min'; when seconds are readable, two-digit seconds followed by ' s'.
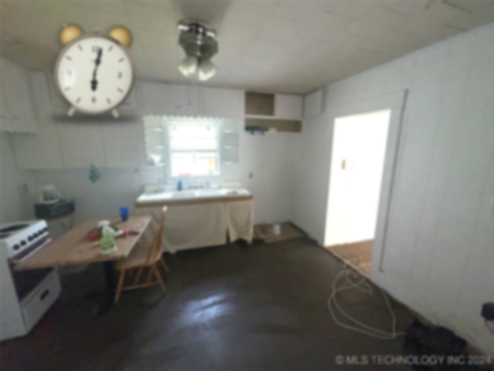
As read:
6 h 02 min
